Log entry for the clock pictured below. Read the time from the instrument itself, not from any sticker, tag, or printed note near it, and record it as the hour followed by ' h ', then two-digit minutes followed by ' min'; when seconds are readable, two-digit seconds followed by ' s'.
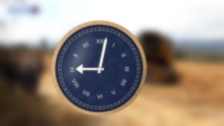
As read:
9 h 02 min
